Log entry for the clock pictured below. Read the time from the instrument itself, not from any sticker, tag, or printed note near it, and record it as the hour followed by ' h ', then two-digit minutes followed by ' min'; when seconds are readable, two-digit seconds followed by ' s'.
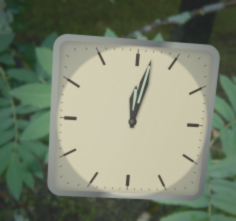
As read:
12 h 02 min
